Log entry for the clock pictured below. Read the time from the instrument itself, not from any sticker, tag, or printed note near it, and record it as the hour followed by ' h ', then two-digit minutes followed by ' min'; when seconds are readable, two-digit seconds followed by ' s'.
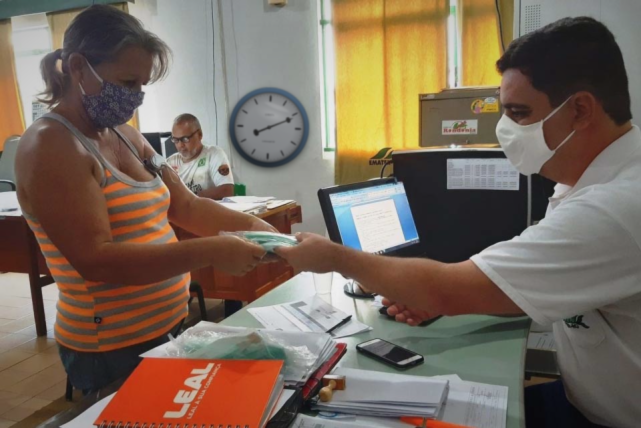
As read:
8 h 11 min
